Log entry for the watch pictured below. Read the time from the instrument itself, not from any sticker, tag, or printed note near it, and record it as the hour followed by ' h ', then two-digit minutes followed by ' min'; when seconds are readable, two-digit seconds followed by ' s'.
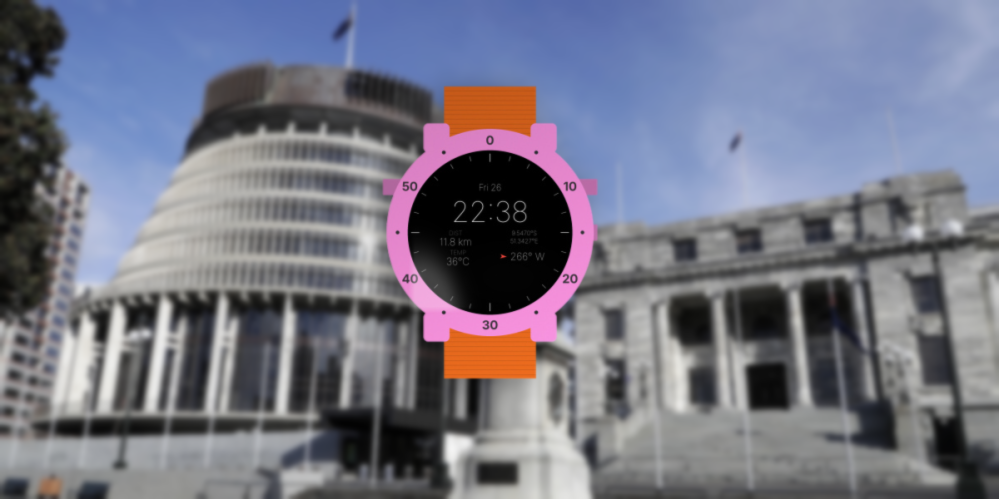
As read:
22 h 38 min
